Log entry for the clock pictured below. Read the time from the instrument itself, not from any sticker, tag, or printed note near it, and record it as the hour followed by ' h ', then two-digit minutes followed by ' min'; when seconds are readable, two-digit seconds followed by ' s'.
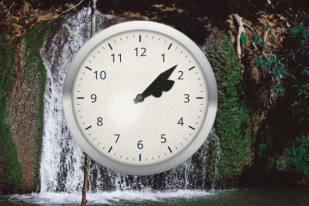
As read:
2 h 08 min
